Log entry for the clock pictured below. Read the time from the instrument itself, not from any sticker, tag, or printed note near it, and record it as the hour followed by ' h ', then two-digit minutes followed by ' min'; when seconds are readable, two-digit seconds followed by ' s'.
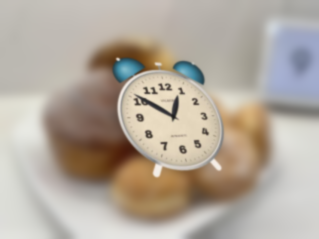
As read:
12 h 51 min
